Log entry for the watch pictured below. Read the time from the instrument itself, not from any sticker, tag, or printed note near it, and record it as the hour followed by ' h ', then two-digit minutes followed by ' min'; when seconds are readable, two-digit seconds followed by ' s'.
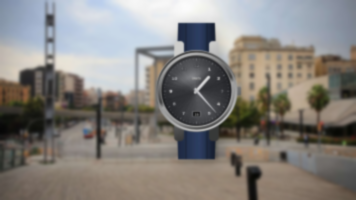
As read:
1 h 23 min
